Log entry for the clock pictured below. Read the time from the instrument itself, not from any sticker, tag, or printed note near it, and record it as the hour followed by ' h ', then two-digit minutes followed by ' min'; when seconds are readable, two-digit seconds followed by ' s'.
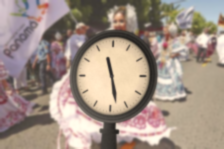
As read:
11 h 28 min
